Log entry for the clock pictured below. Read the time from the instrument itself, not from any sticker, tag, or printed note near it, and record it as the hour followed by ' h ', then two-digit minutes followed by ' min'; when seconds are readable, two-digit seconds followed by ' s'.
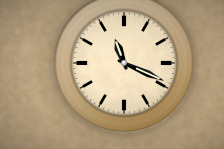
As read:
11 h 19 min
